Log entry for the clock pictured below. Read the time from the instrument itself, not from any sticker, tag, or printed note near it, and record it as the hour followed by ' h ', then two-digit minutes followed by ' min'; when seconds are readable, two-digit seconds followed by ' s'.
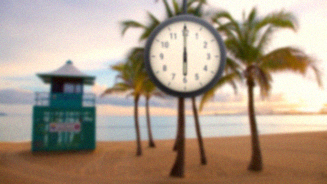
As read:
6 h 00 min
